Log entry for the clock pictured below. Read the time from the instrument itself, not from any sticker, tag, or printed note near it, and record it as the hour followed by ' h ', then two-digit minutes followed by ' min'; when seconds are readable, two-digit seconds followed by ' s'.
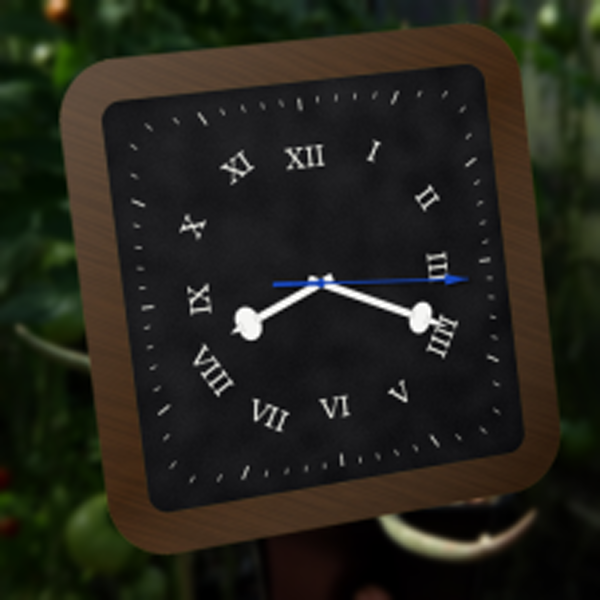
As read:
8 h 19 min 16 s
